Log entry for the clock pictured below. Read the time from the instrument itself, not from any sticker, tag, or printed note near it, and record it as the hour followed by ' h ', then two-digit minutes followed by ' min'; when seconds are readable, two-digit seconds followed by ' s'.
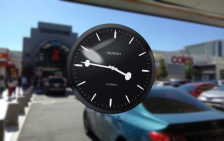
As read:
3 h 46 min
